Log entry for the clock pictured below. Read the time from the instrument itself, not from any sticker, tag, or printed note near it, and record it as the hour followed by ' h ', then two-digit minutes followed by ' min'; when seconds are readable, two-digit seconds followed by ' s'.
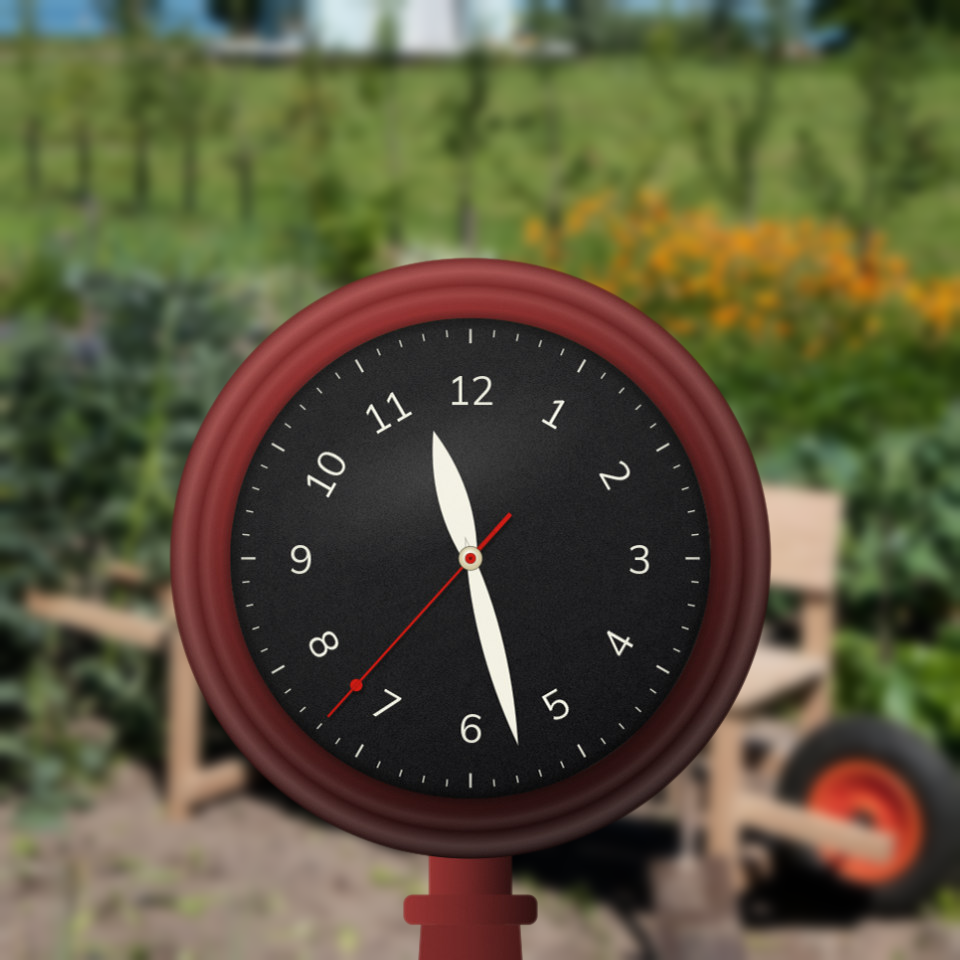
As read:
11 h 27 min 37 s
